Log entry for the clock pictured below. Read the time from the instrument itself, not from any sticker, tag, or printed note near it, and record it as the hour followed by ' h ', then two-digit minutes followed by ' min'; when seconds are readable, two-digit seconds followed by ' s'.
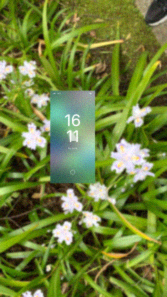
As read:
16 h 11 min
